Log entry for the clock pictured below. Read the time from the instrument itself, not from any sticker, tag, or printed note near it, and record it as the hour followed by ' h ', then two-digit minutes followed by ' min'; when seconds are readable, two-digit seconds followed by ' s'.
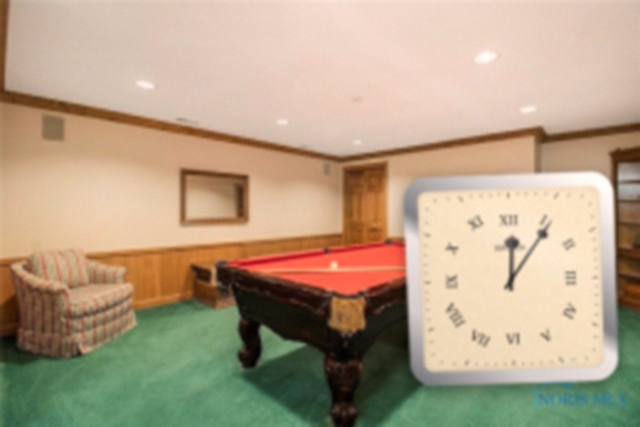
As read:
12 h 06 min
